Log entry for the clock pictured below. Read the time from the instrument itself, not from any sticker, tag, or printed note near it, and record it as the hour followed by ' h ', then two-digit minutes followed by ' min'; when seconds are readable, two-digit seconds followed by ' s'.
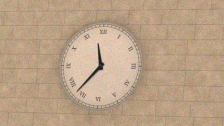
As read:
11 h 37 min
